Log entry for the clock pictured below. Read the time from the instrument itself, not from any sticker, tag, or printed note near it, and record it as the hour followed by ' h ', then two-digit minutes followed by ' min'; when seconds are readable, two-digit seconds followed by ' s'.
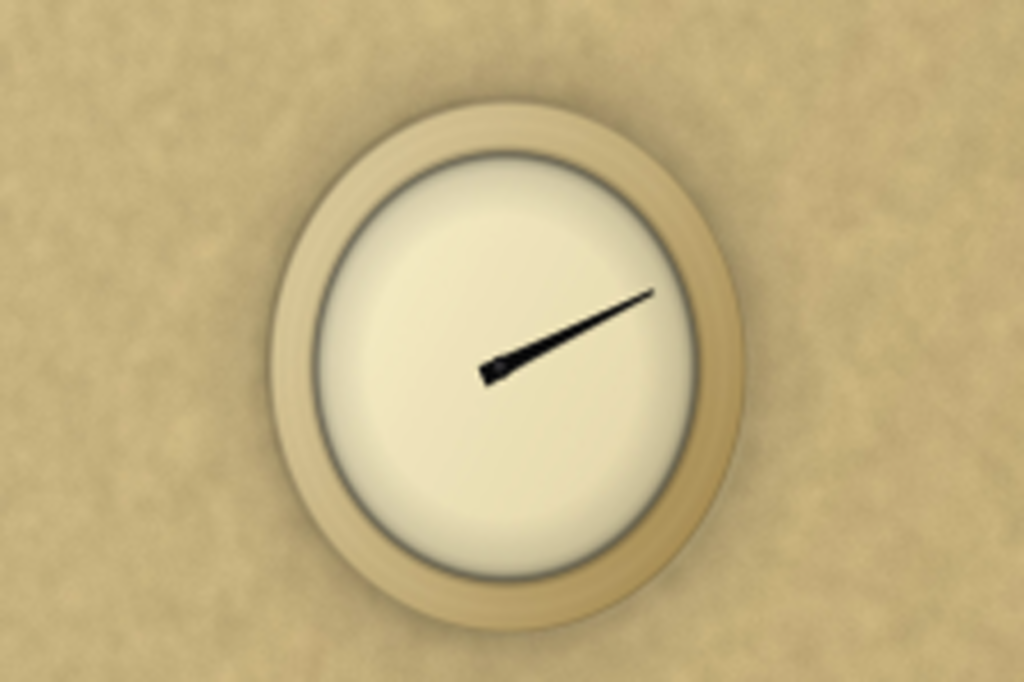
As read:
2 h 11 min
